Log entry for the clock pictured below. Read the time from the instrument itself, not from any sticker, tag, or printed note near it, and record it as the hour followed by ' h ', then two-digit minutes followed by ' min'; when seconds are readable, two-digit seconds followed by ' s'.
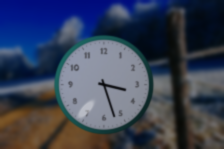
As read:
3 h 27 min
